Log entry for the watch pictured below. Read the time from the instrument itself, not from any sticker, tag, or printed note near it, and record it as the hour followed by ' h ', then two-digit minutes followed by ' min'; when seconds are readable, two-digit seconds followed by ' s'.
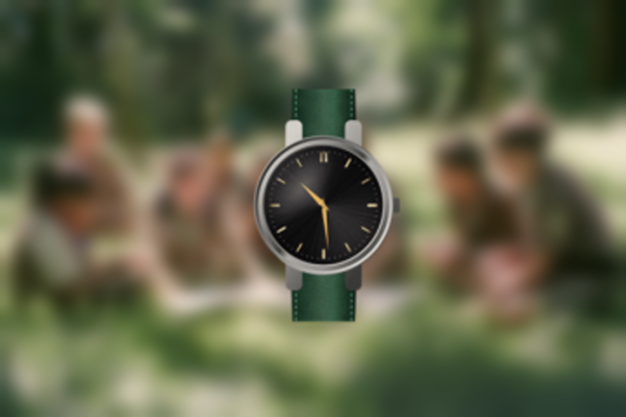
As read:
10 h 29 min
